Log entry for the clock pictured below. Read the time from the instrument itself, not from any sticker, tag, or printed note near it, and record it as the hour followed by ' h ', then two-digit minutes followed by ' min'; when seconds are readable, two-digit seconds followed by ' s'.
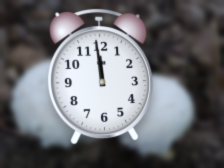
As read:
11 h 59 min
